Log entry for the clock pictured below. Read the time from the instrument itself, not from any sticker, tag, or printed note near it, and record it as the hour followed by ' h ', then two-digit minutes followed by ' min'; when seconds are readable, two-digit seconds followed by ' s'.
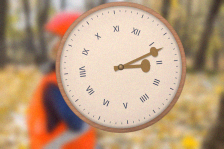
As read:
2 h 07 min
